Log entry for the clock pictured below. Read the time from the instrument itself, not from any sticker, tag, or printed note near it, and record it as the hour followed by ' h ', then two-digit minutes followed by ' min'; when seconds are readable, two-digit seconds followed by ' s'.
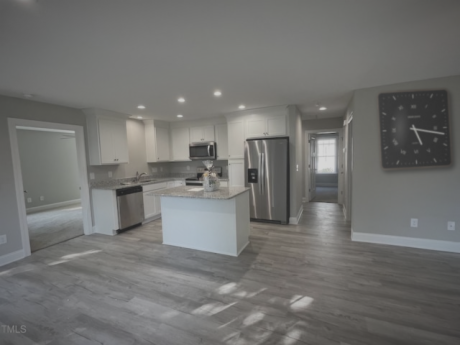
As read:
5 h 17 min
